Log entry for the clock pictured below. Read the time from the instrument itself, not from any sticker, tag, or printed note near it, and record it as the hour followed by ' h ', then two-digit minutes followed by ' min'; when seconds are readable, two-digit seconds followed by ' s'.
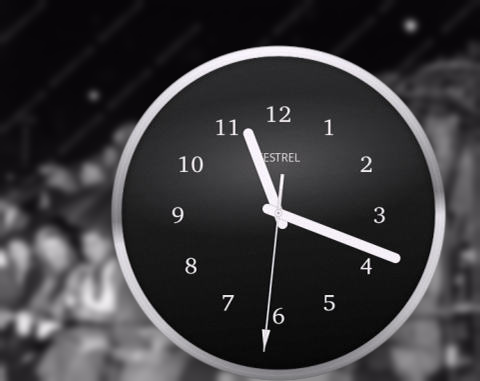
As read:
11 h 18 min 31 s
